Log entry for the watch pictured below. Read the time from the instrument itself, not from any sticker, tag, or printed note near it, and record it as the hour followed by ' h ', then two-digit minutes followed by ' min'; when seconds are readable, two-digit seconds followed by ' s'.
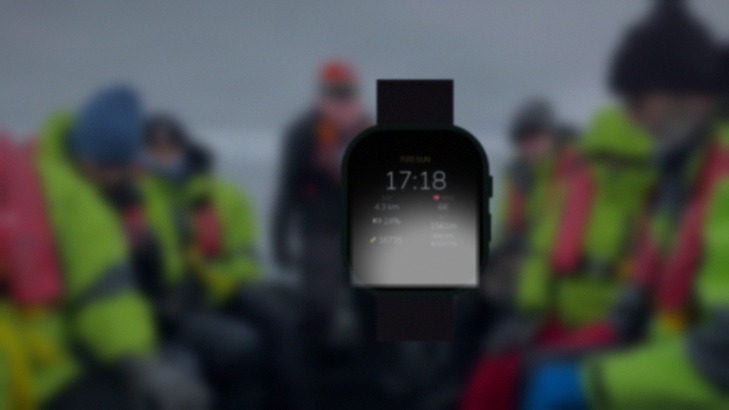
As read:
17 h 18 min
